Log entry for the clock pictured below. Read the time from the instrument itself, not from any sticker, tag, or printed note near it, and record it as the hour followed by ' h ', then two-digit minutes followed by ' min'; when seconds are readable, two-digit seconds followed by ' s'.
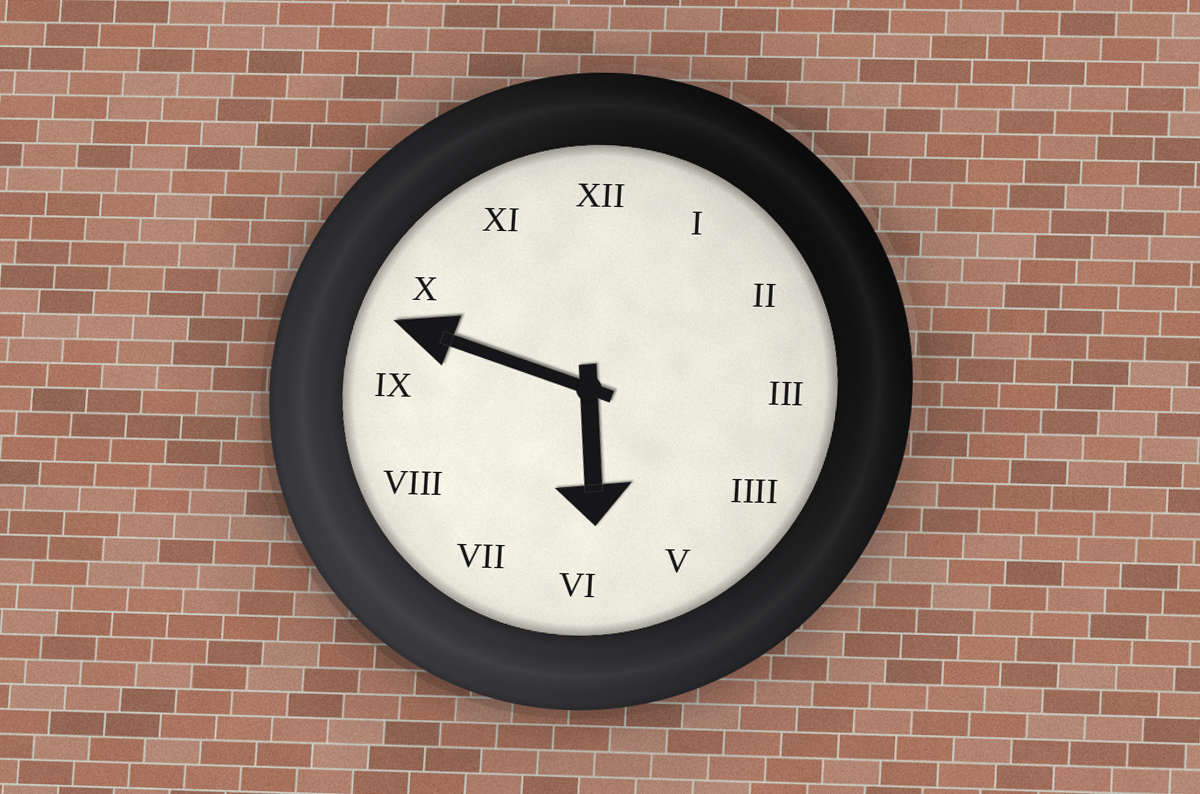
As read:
5 h 48 min
